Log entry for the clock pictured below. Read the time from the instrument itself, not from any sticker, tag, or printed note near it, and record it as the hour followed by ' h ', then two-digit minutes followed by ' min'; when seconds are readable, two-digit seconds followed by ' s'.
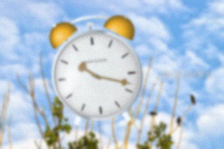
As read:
10 h 18 min
